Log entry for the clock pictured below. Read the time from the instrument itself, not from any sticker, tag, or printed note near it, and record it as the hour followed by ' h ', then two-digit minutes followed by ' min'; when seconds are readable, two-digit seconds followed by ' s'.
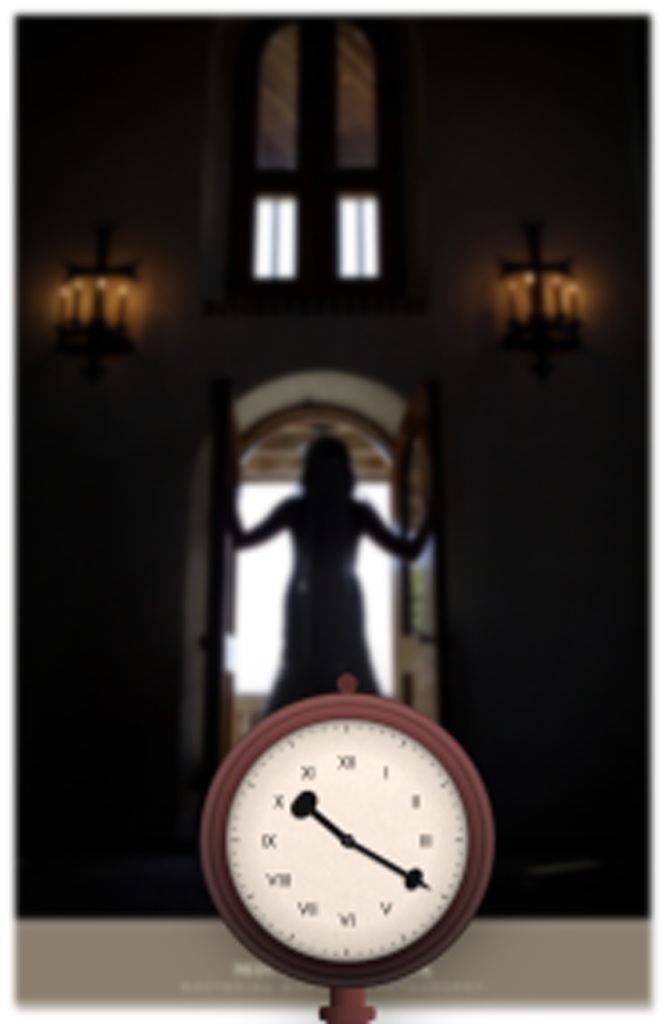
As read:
10 h 20 min
